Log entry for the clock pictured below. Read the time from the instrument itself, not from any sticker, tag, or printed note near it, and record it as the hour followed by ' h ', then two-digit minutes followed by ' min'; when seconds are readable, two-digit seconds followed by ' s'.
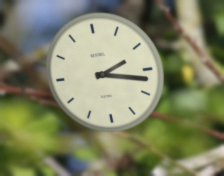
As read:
2 h 17 min
